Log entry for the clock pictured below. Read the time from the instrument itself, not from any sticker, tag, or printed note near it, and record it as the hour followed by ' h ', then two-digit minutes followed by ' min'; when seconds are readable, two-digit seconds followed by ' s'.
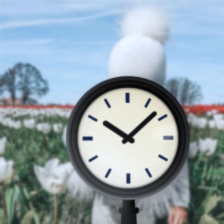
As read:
10 h 08 min
